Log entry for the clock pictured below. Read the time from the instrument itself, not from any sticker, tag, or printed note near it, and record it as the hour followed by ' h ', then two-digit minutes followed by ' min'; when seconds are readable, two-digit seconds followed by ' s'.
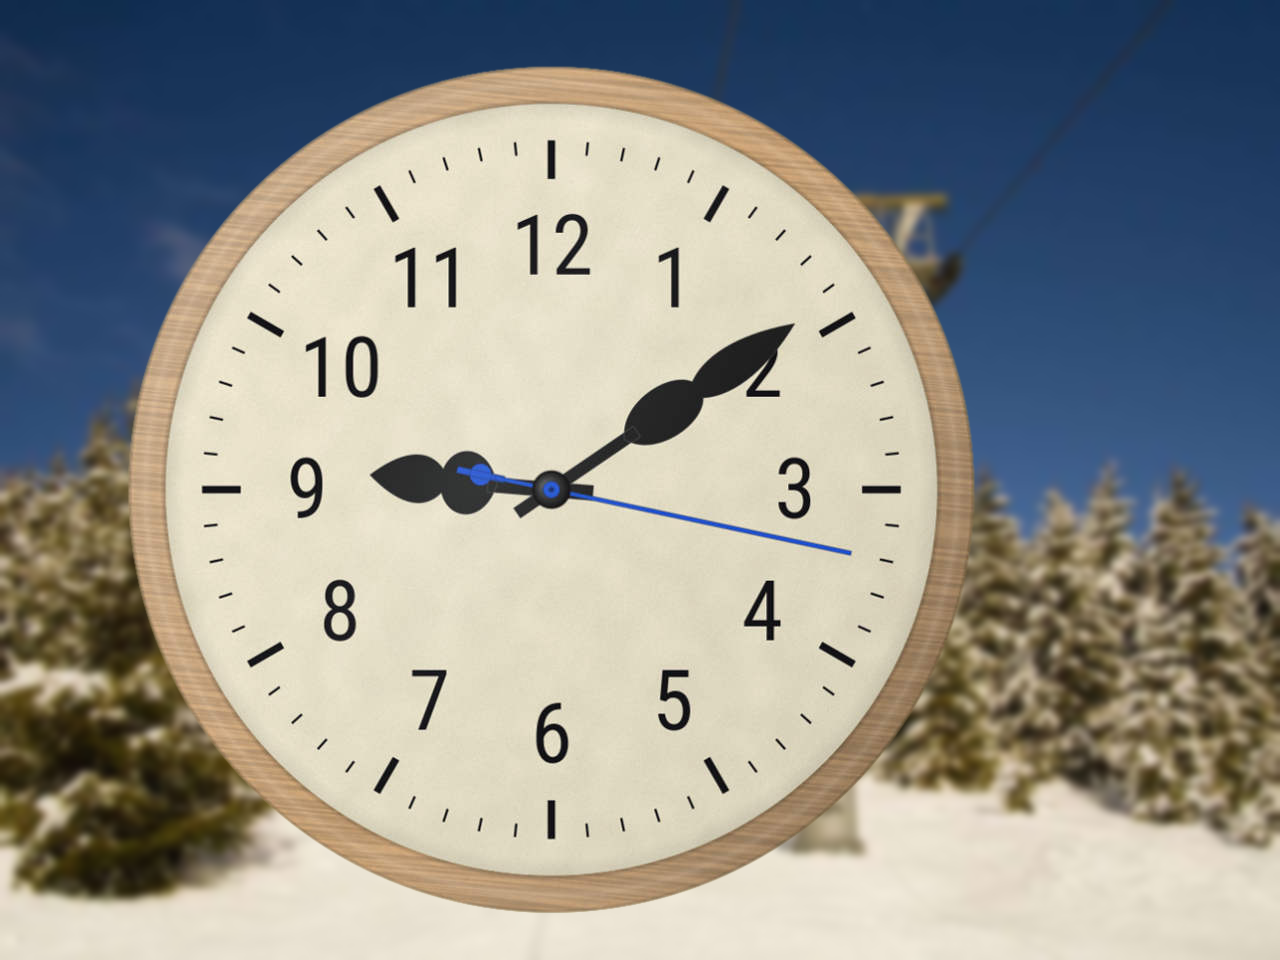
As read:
9 h 09 min 17 s
